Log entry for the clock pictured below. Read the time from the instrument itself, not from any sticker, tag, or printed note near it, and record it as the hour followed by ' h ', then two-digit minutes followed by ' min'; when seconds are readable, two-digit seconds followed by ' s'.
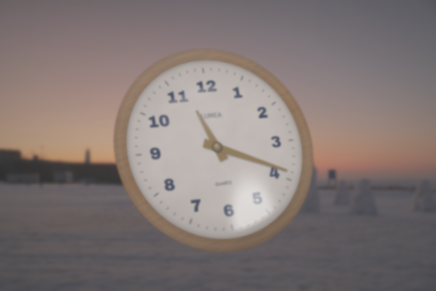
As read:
11 h 19 min
